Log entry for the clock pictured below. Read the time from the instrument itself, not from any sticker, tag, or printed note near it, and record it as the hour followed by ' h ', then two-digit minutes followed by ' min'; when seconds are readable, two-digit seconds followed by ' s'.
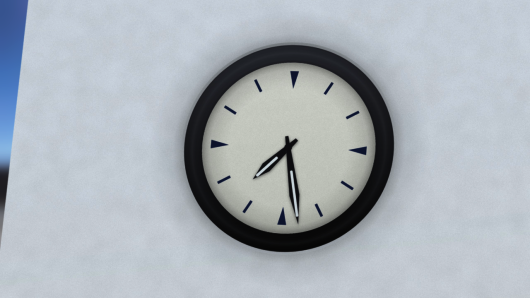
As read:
7 h 28 min
